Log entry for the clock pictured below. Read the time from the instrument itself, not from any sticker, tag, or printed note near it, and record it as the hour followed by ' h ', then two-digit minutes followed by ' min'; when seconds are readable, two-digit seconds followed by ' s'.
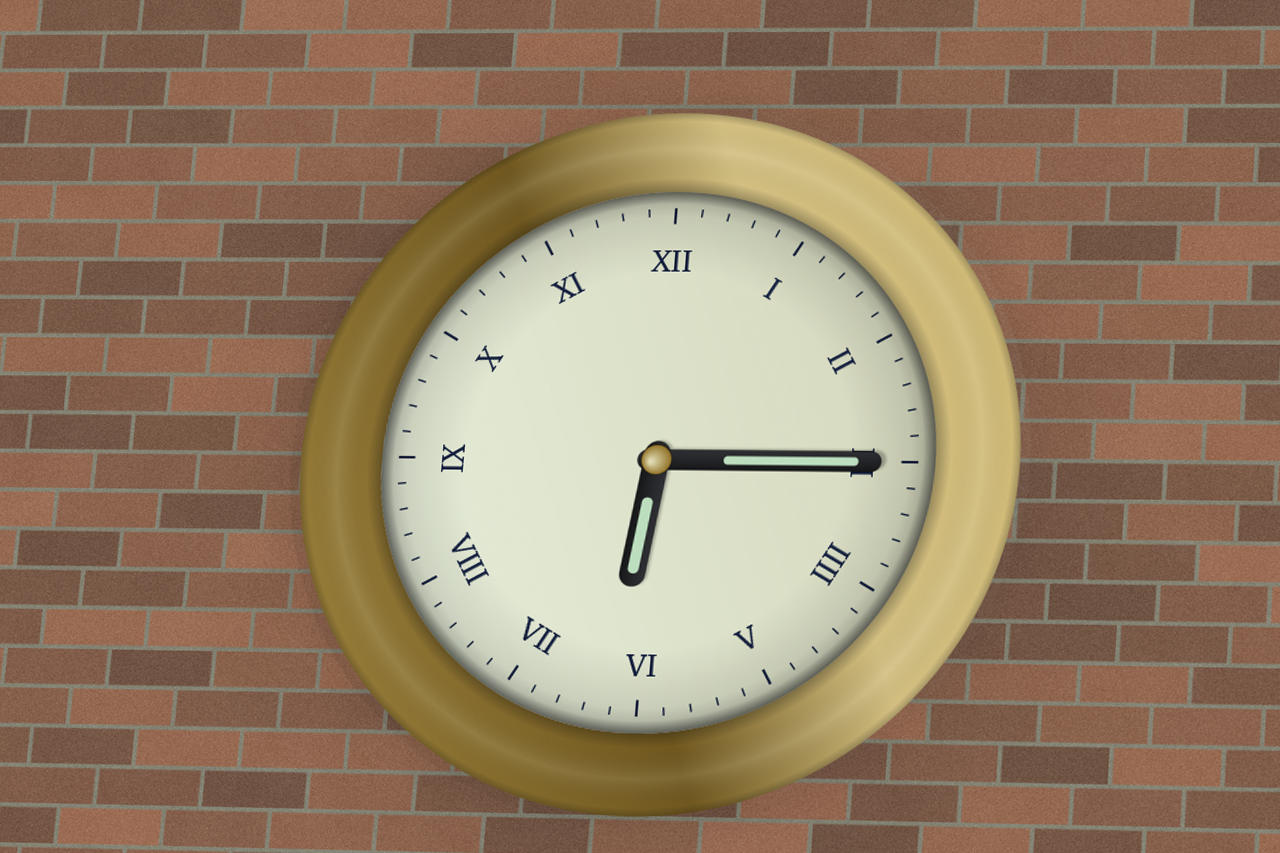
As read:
6 h 15 min
